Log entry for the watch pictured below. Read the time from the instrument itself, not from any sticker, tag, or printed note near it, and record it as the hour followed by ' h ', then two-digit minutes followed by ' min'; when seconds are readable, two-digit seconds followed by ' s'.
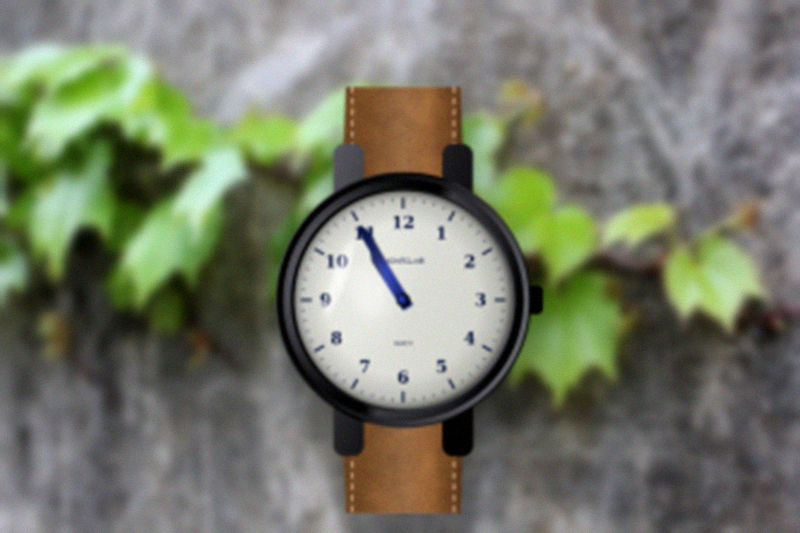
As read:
10 h 55 min
